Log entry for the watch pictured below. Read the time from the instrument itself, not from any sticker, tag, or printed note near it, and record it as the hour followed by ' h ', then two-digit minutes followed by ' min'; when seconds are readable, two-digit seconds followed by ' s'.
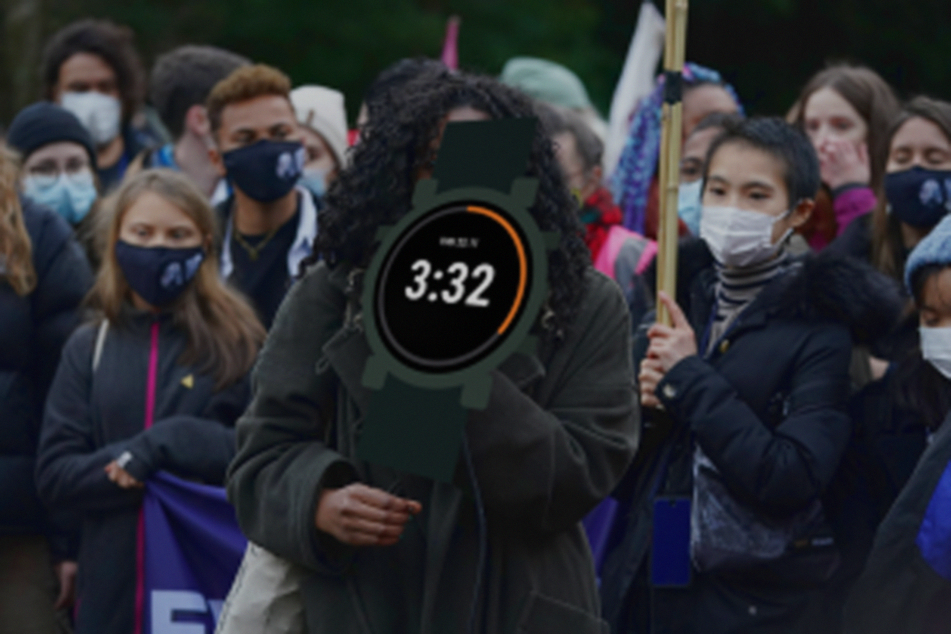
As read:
3 h 32 min
